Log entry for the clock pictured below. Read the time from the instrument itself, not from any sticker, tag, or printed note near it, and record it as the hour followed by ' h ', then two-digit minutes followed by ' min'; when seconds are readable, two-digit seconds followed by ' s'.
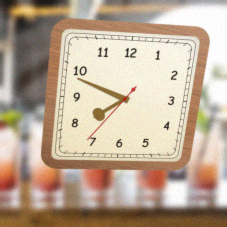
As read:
7 h 48 min 36 s
